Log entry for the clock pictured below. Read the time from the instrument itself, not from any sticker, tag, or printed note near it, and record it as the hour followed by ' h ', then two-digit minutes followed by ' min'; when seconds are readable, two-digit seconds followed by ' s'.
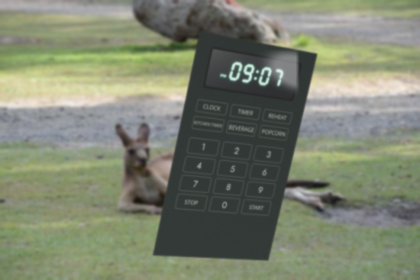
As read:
9 h 07 min
